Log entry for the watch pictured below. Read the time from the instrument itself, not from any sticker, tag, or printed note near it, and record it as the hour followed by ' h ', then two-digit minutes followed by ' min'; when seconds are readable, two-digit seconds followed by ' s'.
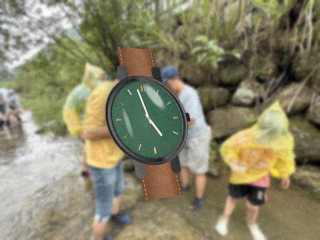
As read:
4 h 58 min
